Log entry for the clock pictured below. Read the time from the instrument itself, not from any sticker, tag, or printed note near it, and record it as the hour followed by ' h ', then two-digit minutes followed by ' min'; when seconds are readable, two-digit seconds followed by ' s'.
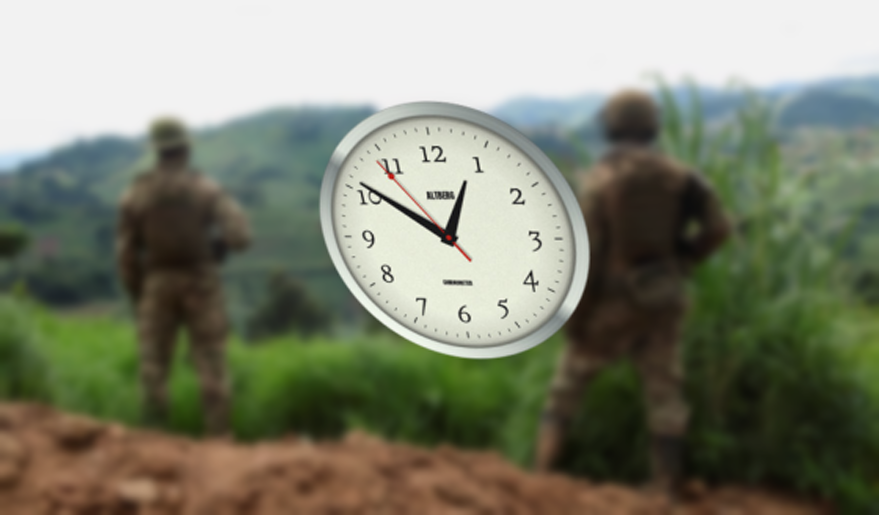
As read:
12 h 50 min 54 s
